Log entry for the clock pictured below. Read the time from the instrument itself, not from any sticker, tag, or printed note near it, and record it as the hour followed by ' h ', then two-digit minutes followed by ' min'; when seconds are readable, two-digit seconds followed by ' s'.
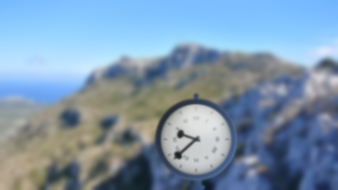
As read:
9 h 38 min
